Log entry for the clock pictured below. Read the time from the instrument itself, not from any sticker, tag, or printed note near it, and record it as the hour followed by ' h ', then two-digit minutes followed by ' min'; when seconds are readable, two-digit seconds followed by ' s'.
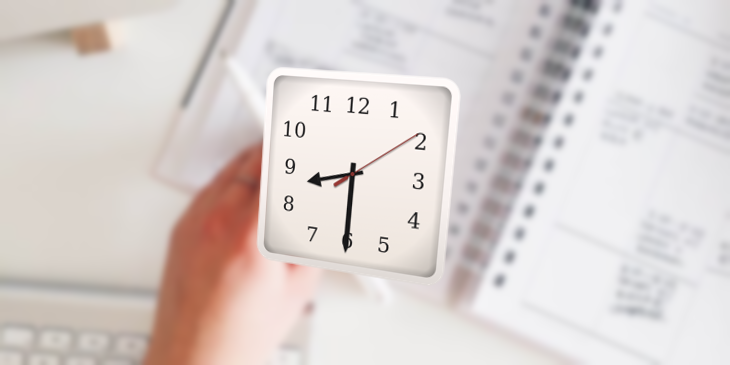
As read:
8 h 30 min 09 s
